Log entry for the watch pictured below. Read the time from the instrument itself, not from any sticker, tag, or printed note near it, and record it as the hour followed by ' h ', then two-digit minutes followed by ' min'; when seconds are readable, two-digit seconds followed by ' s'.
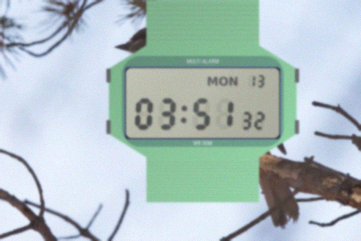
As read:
3 h 51 min 32 s
